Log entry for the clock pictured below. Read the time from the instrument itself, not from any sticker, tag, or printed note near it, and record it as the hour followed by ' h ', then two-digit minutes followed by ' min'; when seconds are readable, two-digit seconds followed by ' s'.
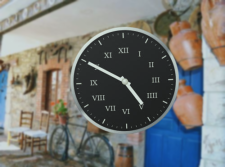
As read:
4 h 50 min
